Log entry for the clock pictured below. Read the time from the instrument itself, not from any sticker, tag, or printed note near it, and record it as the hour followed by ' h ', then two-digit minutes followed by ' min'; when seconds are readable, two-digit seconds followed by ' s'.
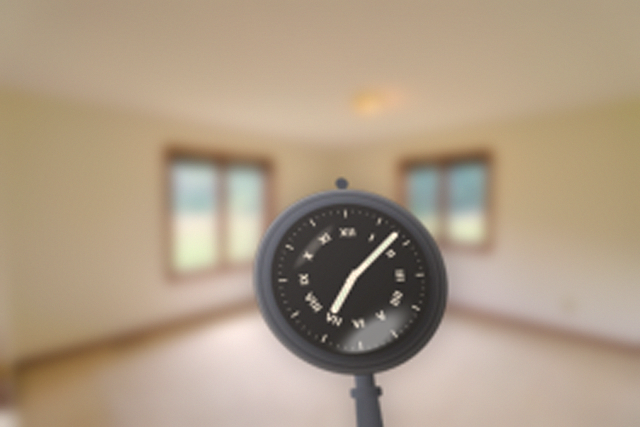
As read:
7 h 08 min
